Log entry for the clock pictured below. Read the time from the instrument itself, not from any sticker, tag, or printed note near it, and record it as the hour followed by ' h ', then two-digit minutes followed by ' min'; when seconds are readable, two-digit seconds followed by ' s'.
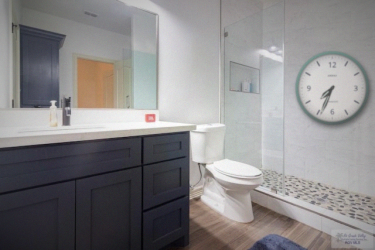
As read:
7 h 34 min
